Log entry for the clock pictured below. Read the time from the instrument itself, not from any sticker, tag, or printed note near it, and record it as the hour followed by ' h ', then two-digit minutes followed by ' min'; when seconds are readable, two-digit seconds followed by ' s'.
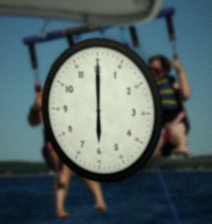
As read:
6 h 00 min
